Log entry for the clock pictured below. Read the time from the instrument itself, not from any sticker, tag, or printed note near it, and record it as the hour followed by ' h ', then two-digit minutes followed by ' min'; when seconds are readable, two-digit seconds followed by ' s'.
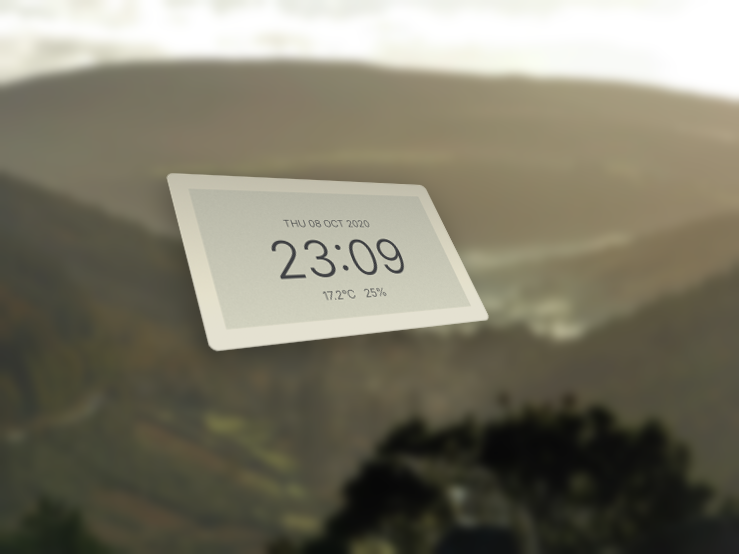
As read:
23 h 09 min
